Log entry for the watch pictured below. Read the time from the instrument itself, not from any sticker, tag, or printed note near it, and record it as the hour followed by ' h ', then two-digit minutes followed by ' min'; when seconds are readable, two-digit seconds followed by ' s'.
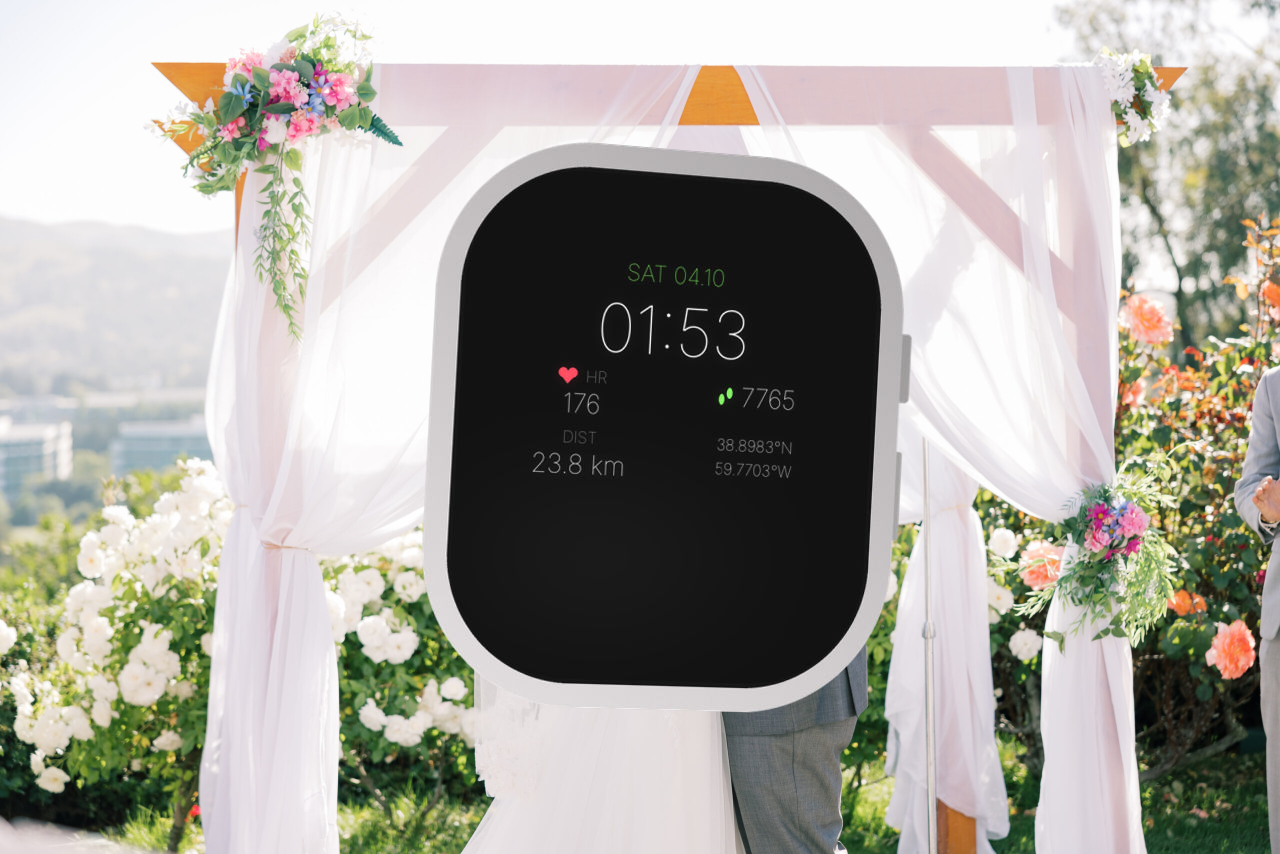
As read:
1 h 53 min
